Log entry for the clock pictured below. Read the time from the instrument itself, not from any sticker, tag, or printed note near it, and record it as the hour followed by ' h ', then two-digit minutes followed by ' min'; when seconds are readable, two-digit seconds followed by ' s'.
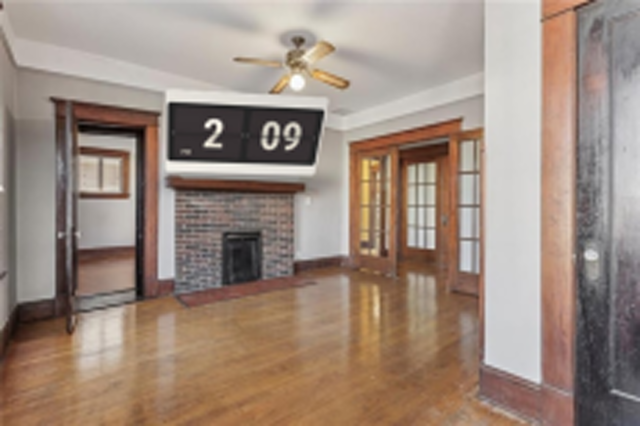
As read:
2 h 09 min
